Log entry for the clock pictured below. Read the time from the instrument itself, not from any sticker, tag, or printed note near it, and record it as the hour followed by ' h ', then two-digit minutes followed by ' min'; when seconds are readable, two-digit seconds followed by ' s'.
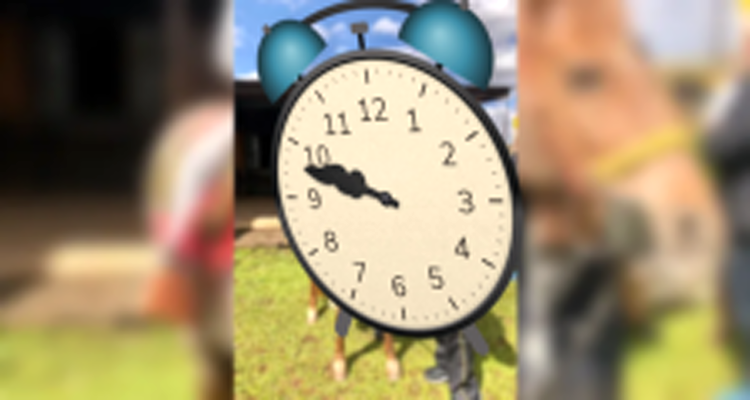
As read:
9 h 48 min
